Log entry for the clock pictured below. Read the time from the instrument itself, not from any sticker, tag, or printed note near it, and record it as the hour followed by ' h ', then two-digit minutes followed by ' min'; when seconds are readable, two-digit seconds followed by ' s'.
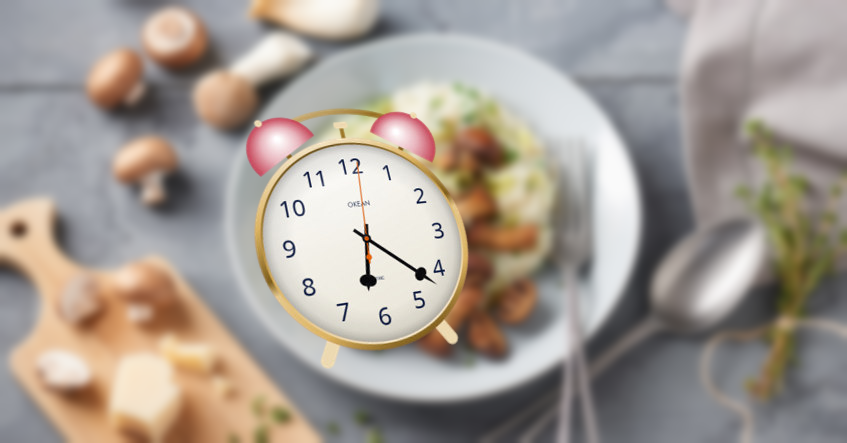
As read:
6 h 22 min 01 s
